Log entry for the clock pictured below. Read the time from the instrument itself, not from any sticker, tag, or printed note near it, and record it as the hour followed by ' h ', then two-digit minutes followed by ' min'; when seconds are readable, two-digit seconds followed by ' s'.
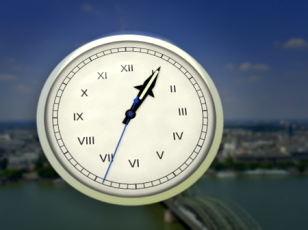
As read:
1 h 05 min 34 s
